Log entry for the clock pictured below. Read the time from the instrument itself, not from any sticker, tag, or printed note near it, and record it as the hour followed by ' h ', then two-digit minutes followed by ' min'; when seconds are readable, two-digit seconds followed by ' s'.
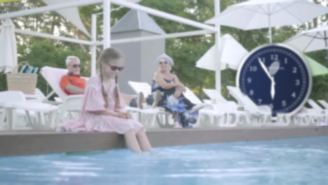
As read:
5 h 54 min
